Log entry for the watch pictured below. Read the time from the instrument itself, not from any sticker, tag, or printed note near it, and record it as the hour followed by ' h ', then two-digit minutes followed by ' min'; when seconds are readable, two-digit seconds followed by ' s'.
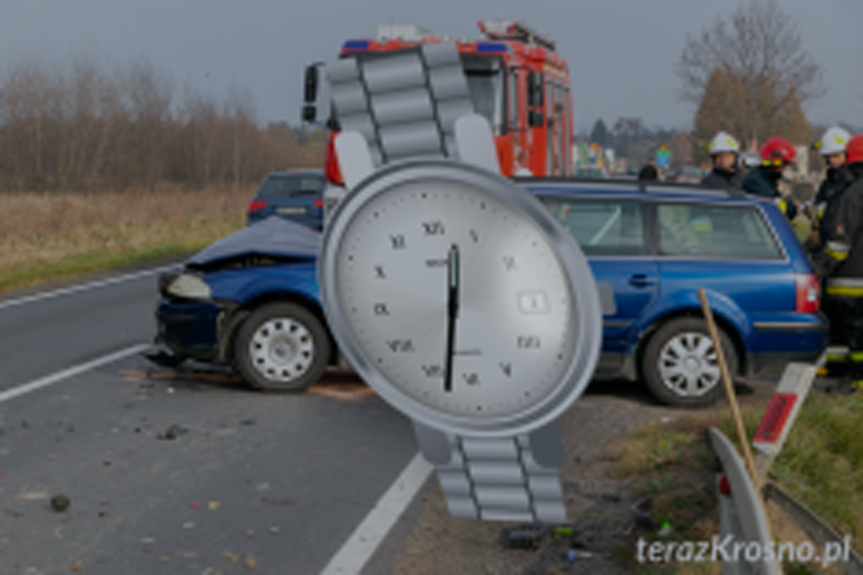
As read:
12 h 33 min
